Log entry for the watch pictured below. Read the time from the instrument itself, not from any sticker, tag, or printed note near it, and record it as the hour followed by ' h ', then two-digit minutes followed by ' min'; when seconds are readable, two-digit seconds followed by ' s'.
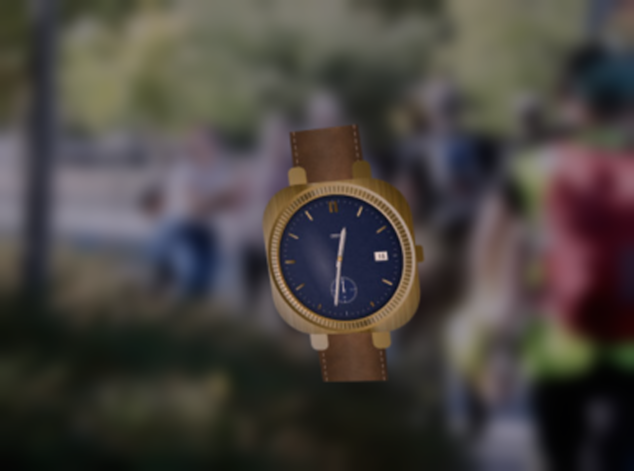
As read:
12 h 32 min
